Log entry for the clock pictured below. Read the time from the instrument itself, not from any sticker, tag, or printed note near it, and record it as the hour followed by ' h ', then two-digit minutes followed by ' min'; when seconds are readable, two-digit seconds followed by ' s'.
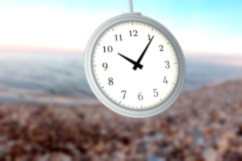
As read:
10 h 06 min
